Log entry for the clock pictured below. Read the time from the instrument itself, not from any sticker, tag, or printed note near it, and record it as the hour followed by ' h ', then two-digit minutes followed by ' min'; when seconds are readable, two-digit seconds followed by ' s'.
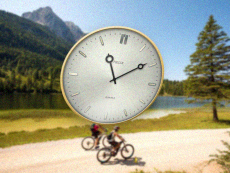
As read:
11 h 09 min
